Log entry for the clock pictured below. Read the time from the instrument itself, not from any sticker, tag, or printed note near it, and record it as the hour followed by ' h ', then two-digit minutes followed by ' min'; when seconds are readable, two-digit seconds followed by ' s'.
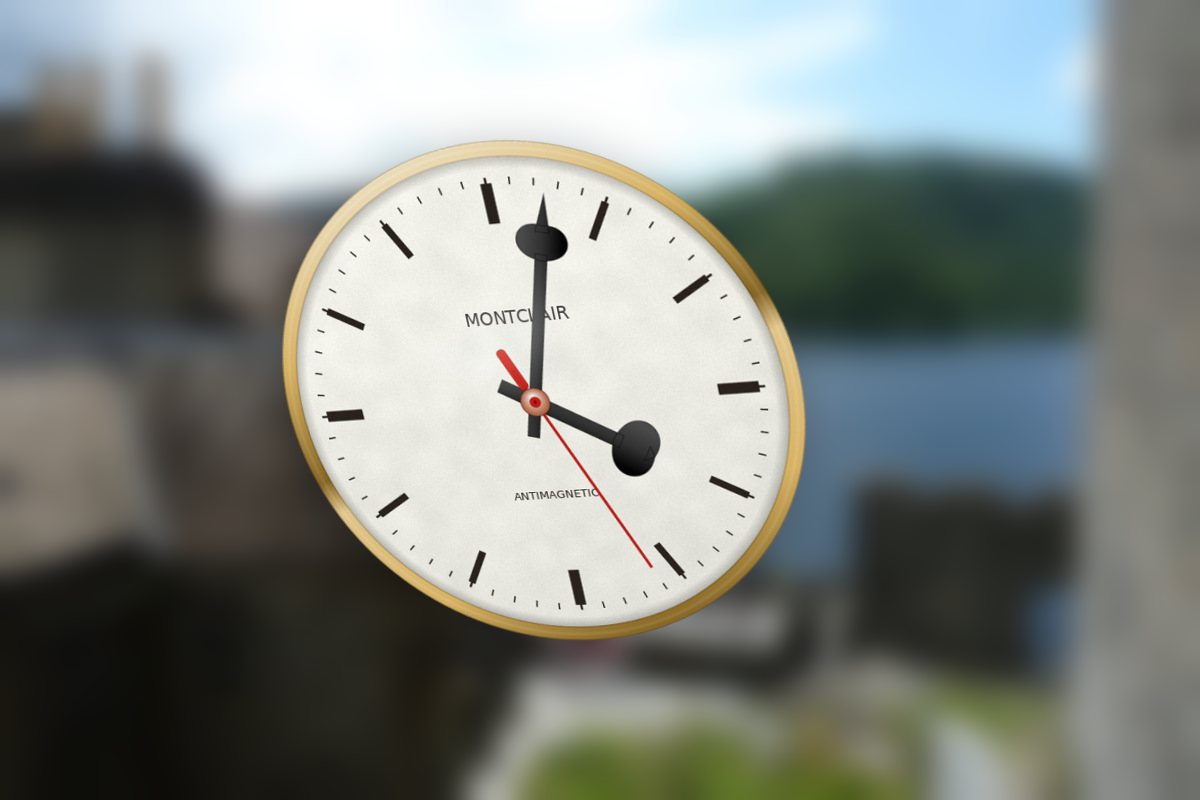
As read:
4 h 02 min 26 s
